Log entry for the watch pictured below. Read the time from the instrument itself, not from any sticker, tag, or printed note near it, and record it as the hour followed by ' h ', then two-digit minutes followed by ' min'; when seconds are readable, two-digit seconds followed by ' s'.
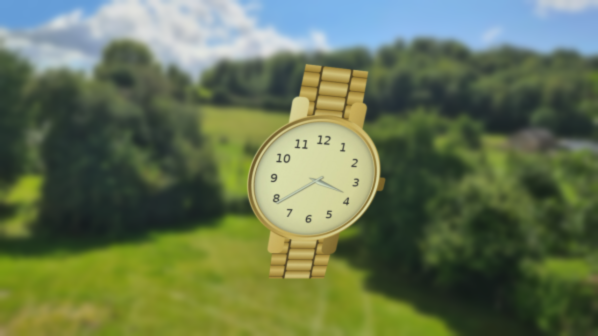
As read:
3 h 39 min
